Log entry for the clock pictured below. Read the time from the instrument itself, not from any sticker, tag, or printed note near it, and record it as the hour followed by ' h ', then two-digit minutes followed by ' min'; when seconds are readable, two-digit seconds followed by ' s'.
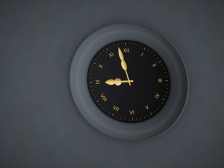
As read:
8 h 58 min
